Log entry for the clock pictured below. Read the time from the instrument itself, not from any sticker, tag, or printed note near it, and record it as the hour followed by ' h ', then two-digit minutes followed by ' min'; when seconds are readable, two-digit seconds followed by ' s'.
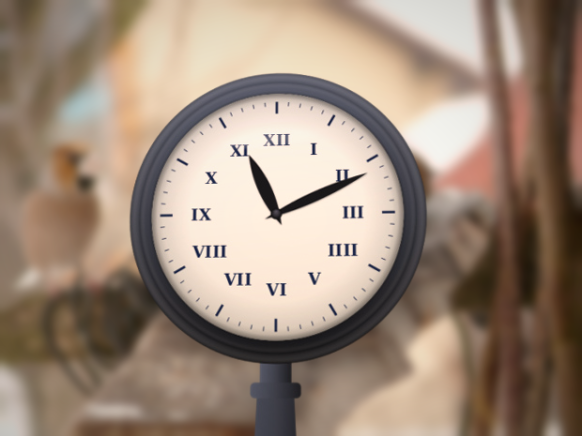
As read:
11 h 11 min
